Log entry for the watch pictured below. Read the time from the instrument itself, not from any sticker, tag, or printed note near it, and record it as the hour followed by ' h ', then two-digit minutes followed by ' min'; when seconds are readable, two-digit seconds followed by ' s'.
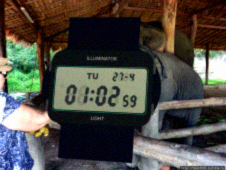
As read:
1 h 02 min 59 s
